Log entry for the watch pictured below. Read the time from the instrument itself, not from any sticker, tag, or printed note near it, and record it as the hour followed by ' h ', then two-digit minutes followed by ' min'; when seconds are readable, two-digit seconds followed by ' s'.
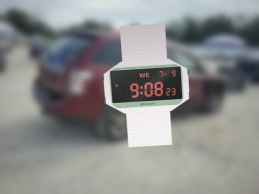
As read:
9 h 08 min 23 s
